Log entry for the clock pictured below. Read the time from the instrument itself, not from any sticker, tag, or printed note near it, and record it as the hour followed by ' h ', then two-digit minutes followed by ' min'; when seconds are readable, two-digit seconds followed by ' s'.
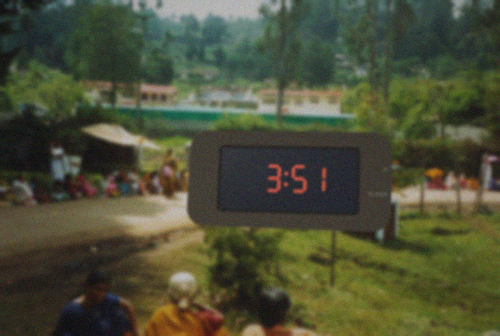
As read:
3 h 51 min
